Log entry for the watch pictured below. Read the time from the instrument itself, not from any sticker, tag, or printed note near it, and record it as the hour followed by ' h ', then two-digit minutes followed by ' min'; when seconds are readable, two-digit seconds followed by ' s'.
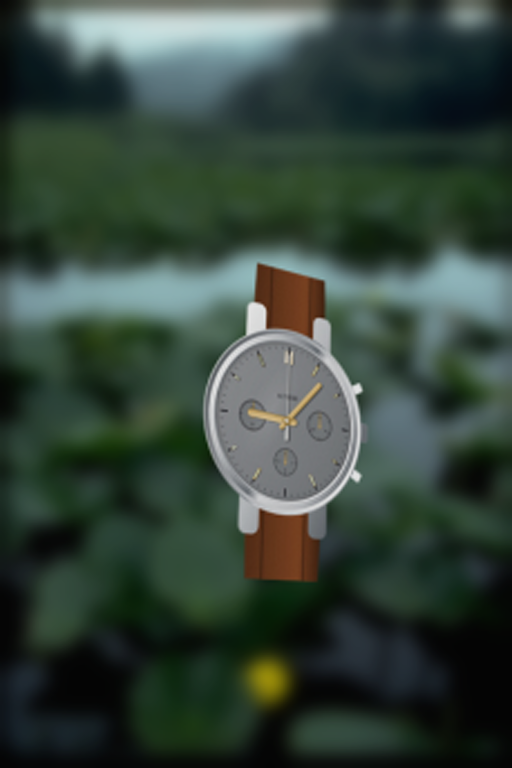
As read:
9 h 07 min
